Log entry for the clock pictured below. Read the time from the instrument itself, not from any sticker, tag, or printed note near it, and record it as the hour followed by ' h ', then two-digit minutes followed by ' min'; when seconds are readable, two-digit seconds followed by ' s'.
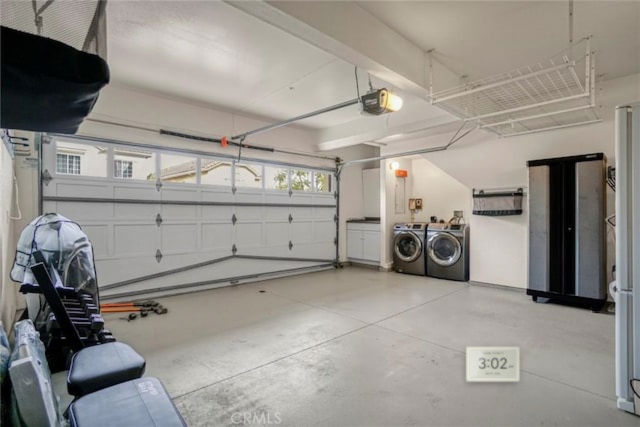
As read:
3 h 02 min
